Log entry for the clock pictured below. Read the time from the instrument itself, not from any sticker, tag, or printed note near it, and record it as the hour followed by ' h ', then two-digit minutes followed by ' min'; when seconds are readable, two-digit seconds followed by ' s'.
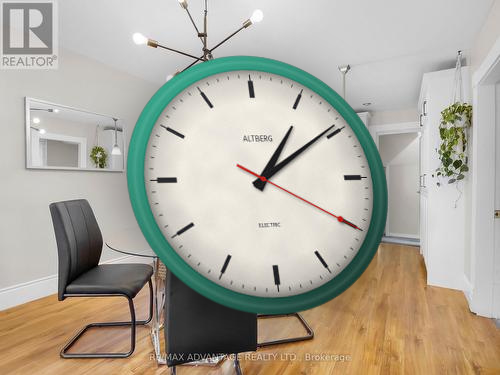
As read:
1 h 09 min 20 s
